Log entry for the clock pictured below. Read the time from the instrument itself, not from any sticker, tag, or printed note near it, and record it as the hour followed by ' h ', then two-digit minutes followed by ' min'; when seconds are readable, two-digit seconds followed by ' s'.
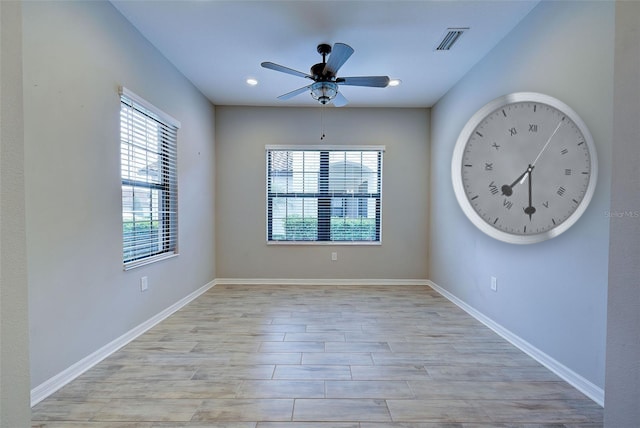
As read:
7 h 29 min 05 s
